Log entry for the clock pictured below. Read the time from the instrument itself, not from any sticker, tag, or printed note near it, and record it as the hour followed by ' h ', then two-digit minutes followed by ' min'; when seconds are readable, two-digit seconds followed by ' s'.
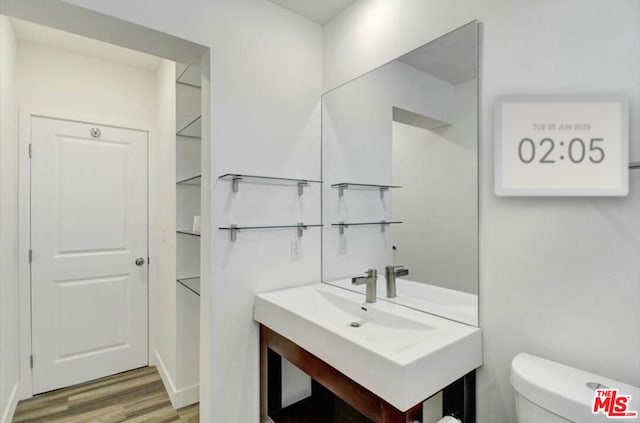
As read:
2 h 05 min
